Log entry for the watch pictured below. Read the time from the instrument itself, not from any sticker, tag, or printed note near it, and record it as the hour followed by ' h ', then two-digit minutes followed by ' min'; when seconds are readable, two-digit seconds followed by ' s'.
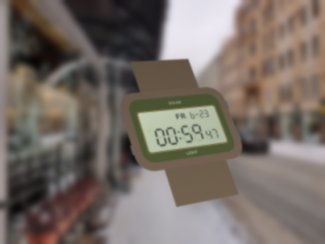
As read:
0 h 59 min 47 s
